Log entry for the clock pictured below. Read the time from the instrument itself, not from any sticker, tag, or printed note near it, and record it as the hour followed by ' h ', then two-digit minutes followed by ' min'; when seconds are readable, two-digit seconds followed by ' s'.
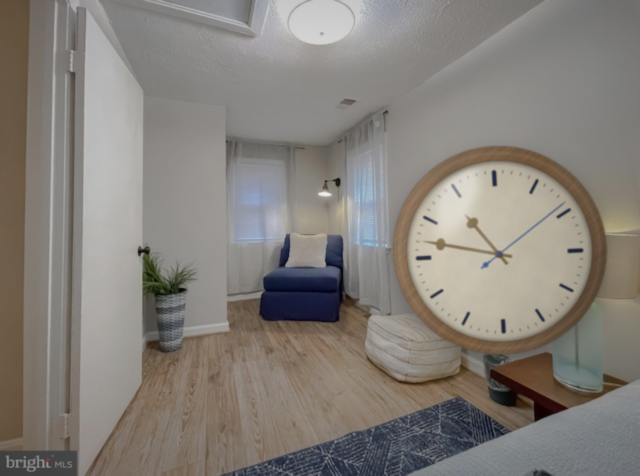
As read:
10 h 47 min 09 s
